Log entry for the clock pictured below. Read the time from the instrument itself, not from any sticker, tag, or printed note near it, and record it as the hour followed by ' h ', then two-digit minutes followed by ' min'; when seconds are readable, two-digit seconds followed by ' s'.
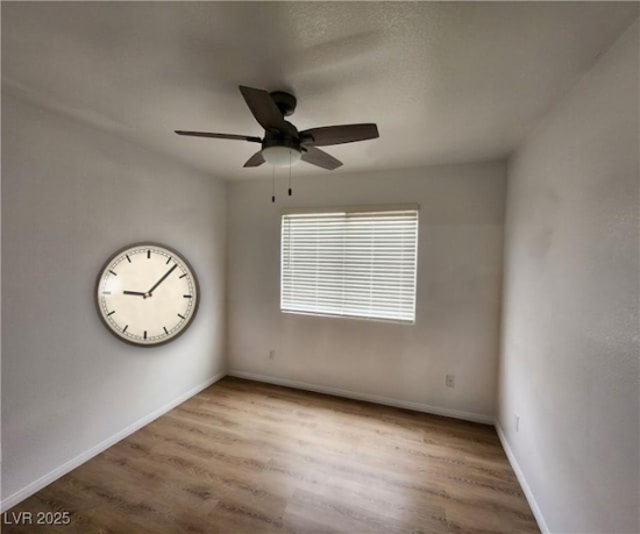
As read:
9 h 07 min
